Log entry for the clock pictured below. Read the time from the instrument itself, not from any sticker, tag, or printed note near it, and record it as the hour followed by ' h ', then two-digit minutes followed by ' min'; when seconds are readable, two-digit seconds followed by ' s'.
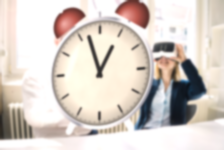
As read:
12 h 57 min
